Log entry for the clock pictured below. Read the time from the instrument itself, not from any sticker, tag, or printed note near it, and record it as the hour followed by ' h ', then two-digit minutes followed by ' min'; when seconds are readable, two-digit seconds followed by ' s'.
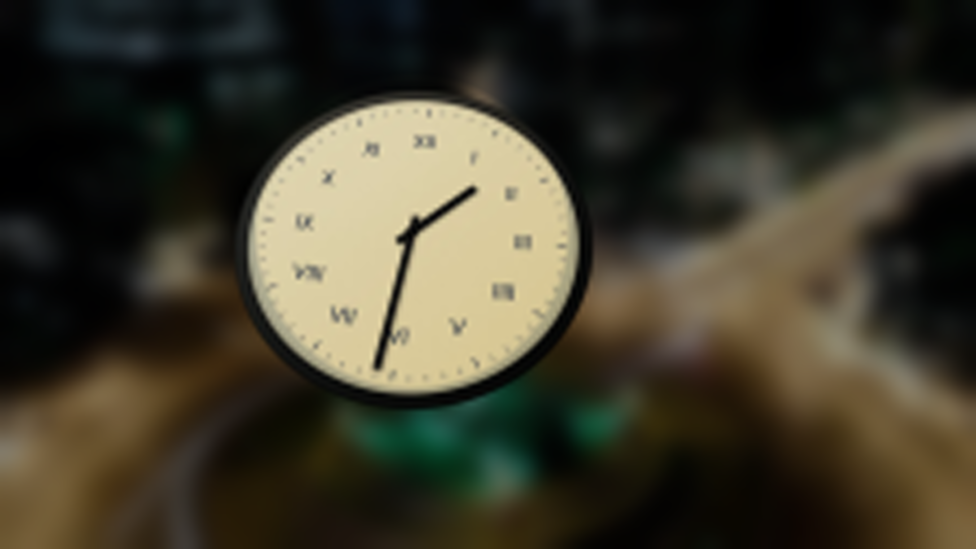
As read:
1 h 31 min
